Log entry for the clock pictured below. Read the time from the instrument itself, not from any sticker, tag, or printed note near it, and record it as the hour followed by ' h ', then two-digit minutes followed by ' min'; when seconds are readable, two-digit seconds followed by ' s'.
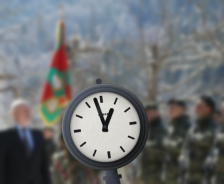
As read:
12 h 58 min
